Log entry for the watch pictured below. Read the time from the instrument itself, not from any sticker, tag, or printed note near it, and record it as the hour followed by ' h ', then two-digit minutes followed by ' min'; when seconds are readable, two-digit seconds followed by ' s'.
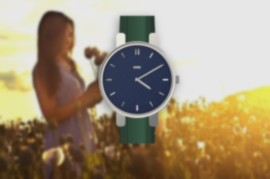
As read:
4 h 10 min
